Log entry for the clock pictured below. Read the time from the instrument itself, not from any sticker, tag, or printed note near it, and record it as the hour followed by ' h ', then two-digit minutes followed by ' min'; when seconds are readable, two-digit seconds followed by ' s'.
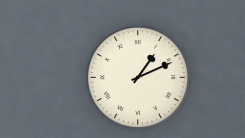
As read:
1 h 11 min
